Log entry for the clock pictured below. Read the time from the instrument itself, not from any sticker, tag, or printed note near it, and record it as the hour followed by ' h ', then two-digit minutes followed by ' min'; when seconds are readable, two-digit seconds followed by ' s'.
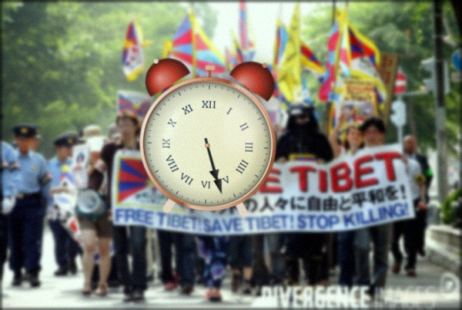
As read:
5 h 27 min
